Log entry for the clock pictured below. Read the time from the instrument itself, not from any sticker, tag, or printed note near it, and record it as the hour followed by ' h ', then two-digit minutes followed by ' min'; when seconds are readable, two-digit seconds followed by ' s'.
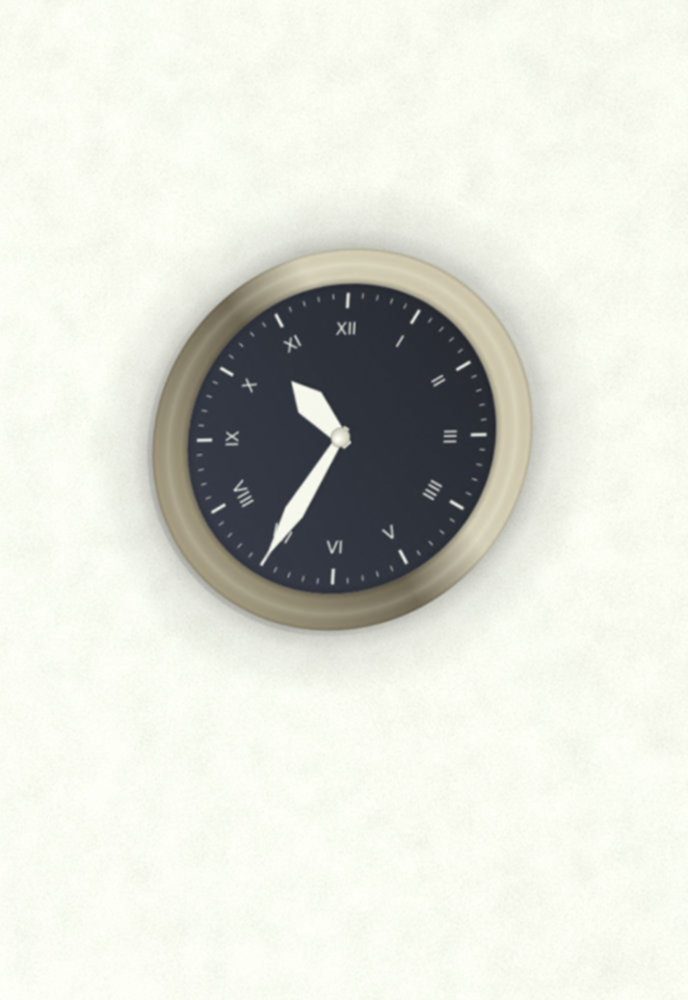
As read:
10 h 35 min
